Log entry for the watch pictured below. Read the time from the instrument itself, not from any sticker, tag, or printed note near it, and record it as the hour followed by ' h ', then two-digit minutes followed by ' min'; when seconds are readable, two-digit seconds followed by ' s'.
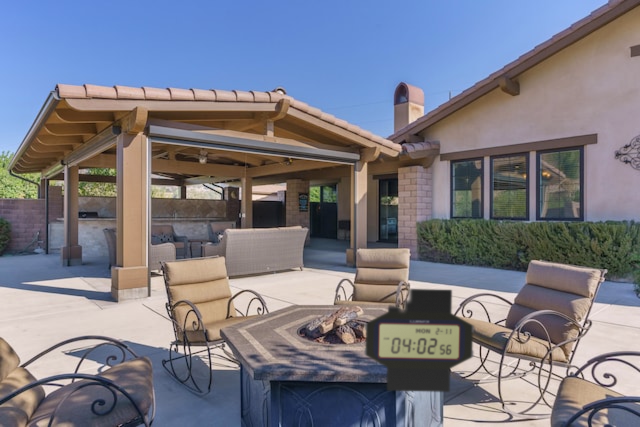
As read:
4 h 02 min
